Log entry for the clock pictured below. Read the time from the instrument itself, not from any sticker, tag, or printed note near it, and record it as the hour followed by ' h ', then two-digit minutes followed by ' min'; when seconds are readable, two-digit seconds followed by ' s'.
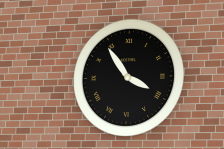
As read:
3 h 54 min
